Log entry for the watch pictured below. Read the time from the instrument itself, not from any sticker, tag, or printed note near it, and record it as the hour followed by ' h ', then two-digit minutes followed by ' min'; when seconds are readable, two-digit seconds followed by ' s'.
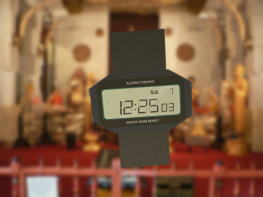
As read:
12 h 25 min 03 s
